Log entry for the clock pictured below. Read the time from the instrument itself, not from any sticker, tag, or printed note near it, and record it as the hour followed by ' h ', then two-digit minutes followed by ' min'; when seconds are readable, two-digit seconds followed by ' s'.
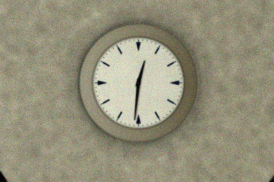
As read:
12 h 31 min
